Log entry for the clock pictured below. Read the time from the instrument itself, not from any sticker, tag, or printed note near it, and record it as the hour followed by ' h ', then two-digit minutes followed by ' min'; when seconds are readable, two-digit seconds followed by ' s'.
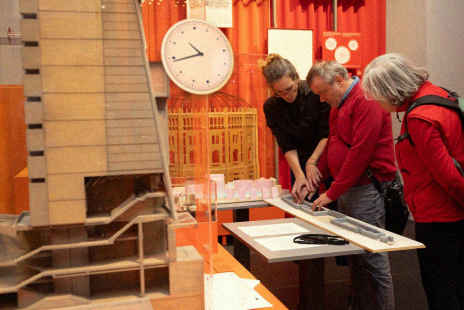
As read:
10 h 44 min
